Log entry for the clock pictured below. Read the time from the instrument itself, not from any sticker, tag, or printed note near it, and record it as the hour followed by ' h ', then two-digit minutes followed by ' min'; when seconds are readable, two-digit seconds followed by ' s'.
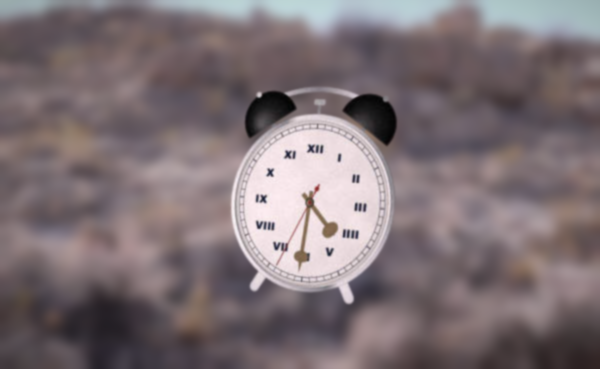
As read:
4 h 30 min 34 s
